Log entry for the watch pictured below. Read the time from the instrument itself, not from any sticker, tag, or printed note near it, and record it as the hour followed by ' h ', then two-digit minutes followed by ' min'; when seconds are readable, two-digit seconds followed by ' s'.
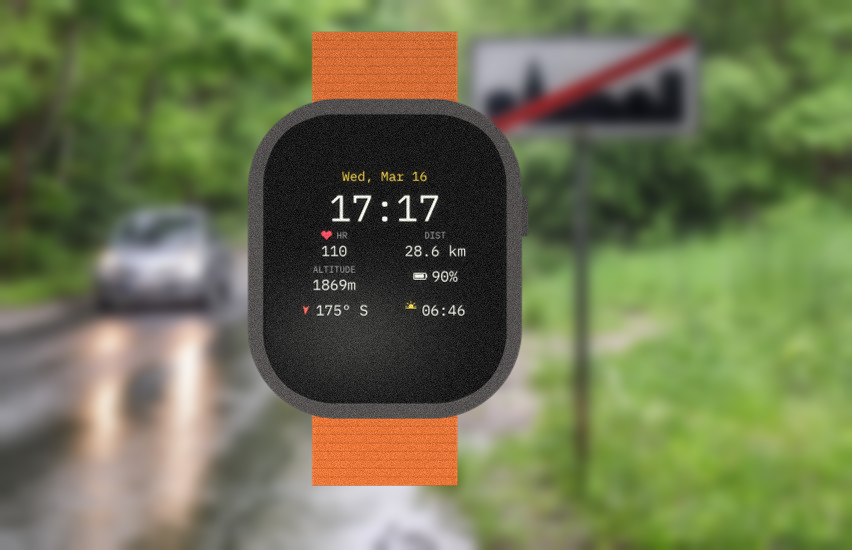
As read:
17 h 17 min
